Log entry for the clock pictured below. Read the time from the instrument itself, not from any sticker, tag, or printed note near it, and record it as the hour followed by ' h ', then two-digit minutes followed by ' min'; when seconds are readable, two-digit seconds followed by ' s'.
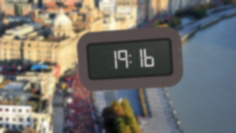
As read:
19 h 16 min
